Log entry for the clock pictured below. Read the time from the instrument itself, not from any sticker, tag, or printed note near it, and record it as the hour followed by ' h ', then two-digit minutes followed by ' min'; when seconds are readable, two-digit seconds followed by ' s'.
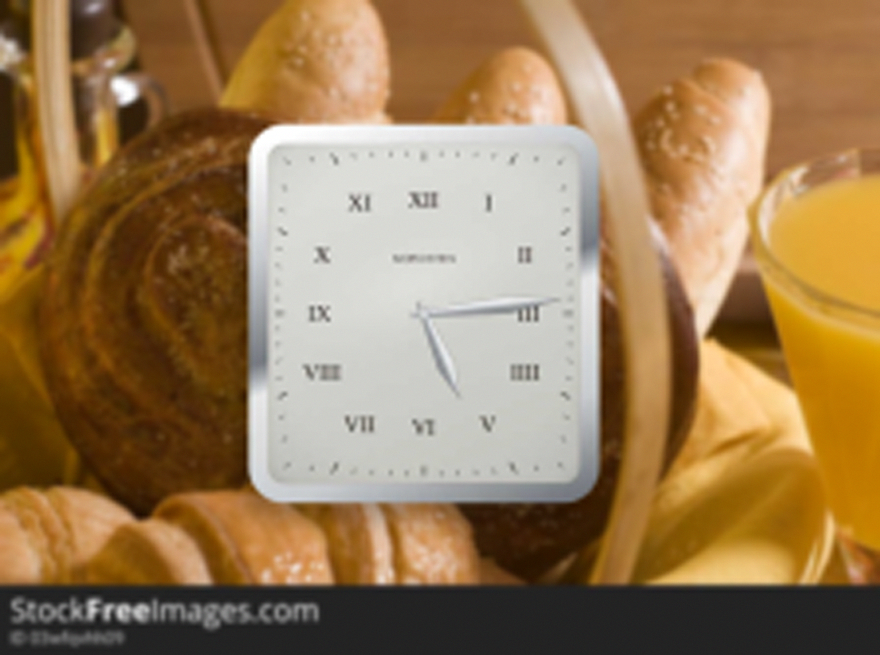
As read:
5 h 14 min
